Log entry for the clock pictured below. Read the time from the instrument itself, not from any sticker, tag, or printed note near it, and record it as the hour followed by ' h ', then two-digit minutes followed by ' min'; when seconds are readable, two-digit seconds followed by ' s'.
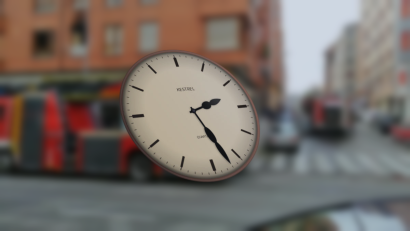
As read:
2 h 27 min
